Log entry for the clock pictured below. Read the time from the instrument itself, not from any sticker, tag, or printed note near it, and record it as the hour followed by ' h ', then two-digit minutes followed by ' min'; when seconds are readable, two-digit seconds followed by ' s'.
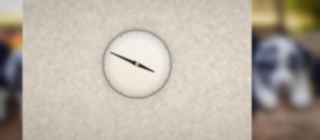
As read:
3 h 49 min
